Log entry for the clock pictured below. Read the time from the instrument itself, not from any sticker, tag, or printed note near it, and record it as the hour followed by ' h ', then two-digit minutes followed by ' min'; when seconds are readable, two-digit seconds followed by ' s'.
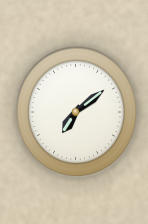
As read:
7 h 09 min
